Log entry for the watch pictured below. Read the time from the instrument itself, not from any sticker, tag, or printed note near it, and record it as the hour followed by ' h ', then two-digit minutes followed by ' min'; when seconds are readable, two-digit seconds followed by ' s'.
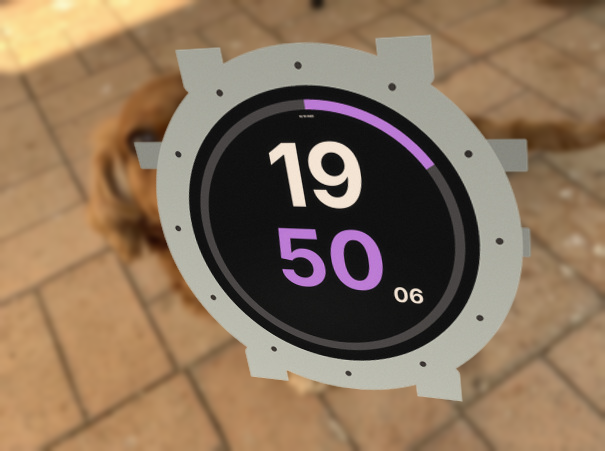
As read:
19 h 50 min 06 s
